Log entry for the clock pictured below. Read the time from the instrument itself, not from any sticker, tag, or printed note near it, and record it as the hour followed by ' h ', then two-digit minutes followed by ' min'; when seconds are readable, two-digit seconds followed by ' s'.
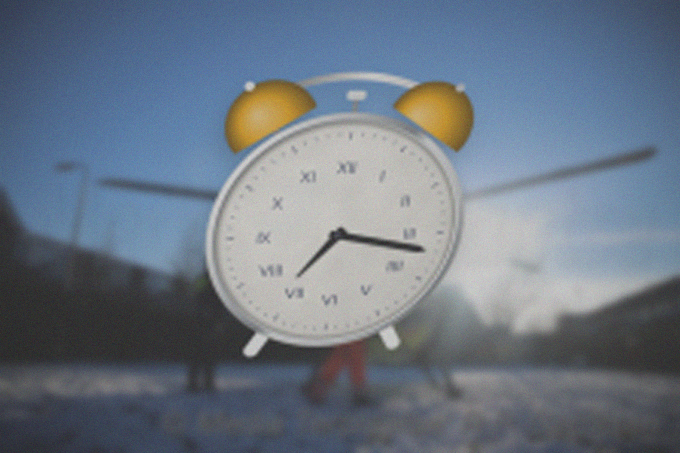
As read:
7 h 17 min
